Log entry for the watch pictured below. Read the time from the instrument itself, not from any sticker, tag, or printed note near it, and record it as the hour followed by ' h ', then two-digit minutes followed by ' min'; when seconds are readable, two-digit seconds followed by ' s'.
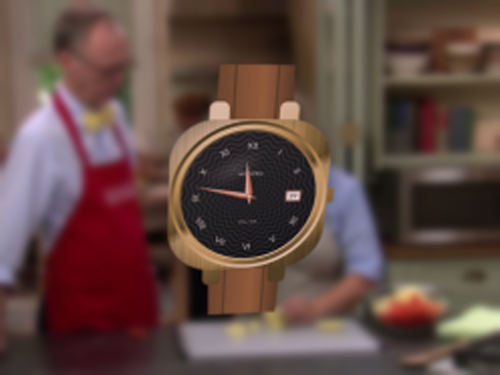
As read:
11 h 47 min
